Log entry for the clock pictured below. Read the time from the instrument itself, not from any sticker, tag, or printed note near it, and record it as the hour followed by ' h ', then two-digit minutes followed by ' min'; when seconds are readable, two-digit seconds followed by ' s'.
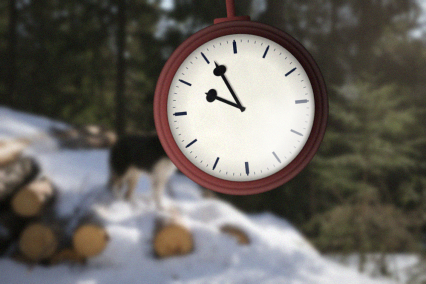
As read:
9 h 56 min
